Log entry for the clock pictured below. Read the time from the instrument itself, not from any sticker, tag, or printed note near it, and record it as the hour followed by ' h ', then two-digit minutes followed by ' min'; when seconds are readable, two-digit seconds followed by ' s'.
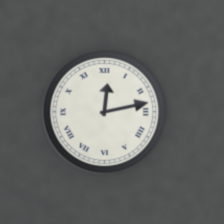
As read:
12 h 13 min
